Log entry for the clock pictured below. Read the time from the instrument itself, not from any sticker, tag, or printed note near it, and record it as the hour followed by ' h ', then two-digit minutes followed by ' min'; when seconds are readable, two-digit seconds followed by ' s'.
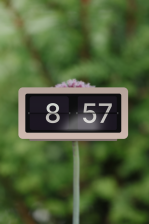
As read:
8 h 57 min
